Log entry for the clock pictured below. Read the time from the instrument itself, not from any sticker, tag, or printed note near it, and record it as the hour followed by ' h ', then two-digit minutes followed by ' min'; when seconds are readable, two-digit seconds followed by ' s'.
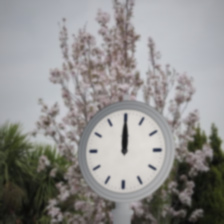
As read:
12 h 00 min
